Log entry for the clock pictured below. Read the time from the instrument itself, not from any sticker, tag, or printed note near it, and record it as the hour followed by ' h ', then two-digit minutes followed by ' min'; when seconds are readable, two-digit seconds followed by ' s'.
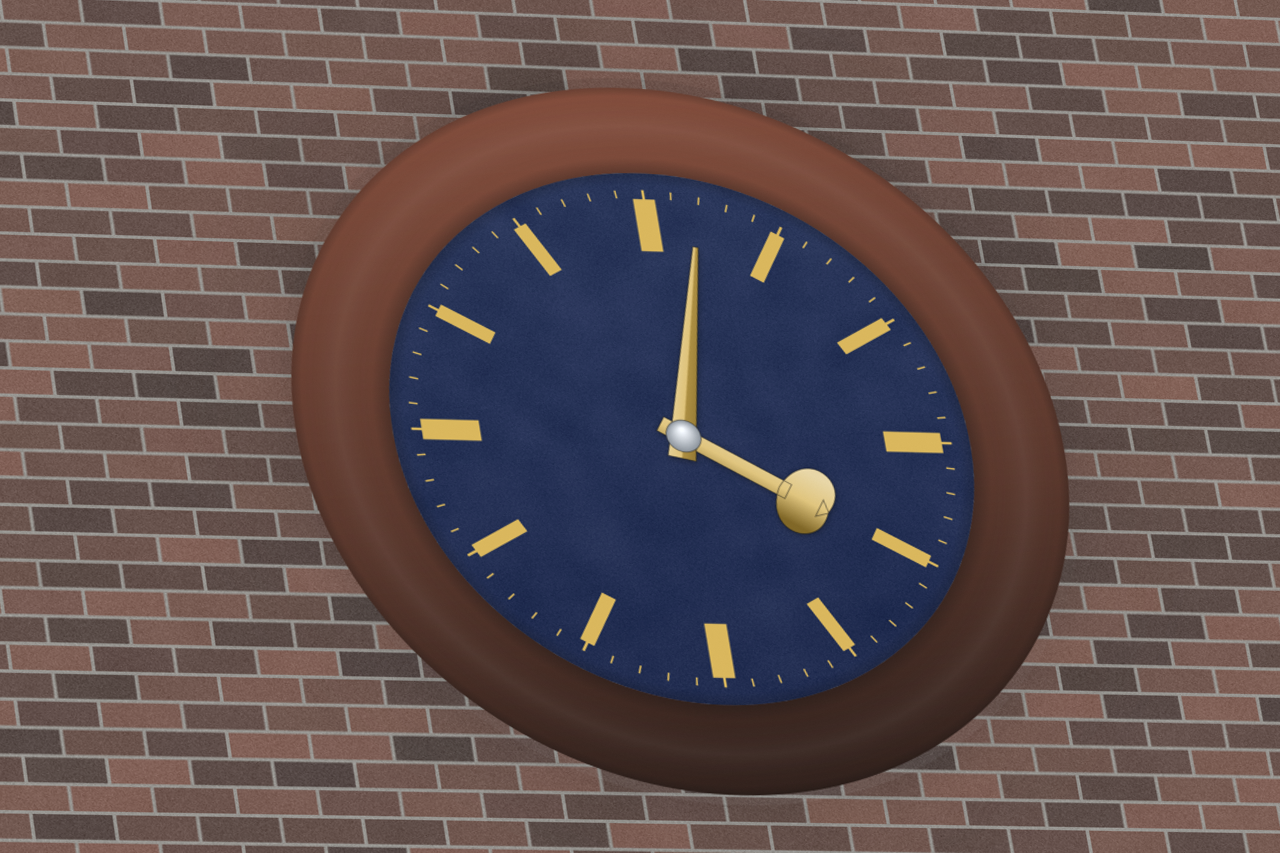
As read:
4 h 02 min
